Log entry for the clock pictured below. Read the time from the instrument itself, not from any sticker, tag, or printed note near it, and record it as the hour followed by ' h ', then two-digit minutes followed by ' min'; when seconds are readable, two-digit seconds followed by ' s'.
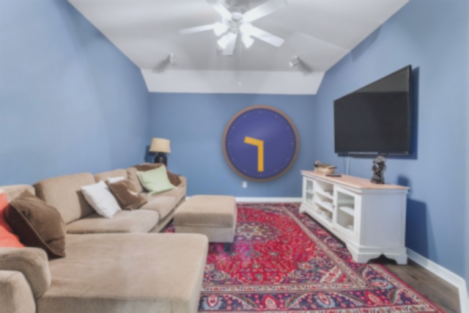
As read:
9 h 30 min
